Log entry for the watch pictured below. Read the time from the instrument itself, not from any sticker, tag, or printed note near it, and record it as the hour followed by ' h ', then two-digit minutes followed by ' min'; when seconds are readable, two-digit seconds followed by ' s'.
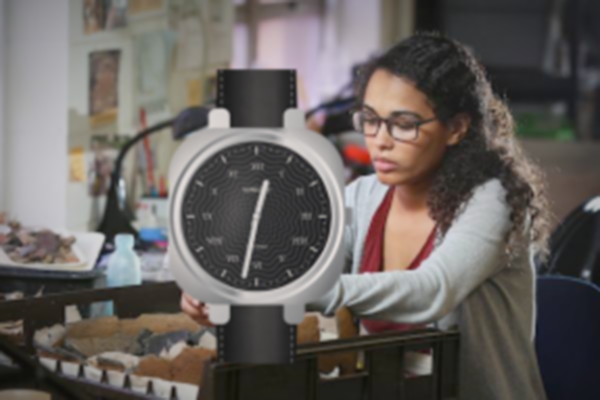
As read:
12 h 32 min
